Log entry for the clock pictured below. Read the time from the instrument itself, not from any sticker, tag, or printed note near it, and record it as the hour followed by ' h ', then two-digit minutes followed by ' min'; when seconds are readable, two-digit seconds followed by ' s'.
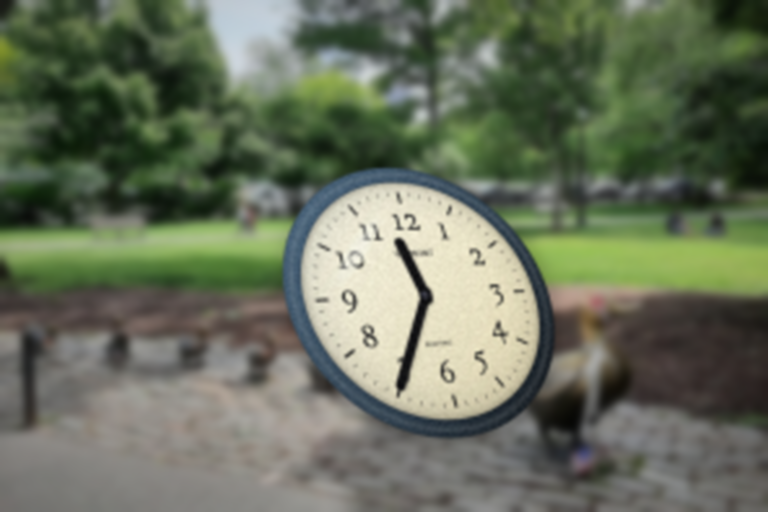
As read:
11 h 35 min
